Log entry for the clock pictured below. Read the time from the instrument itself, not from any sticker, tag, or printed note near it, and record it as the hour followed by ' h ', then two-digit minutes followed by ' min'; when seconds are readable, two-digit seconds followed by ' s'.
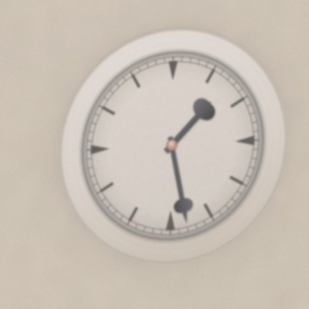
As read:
1 h 28 min
